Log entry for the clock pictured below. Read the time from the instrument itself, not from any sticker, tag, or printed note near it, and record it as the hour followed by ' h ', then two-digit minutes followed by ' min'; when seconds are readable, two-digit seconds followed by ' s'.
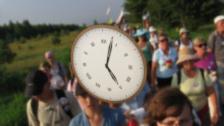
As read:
5 h 03 min
